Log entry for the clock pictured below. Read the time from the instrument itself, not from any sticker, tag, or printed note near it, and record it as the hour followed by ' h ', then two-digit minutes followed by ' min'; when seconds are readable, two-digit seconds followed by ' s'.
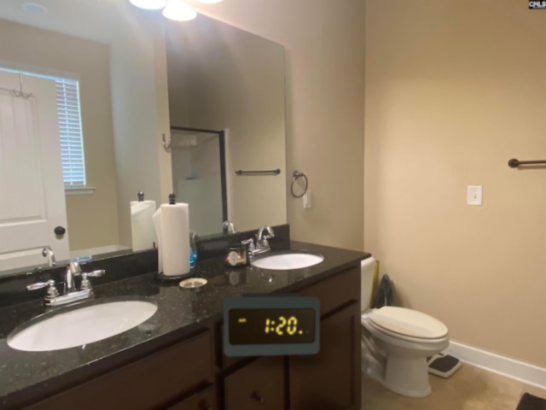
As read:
1 h 20 min
